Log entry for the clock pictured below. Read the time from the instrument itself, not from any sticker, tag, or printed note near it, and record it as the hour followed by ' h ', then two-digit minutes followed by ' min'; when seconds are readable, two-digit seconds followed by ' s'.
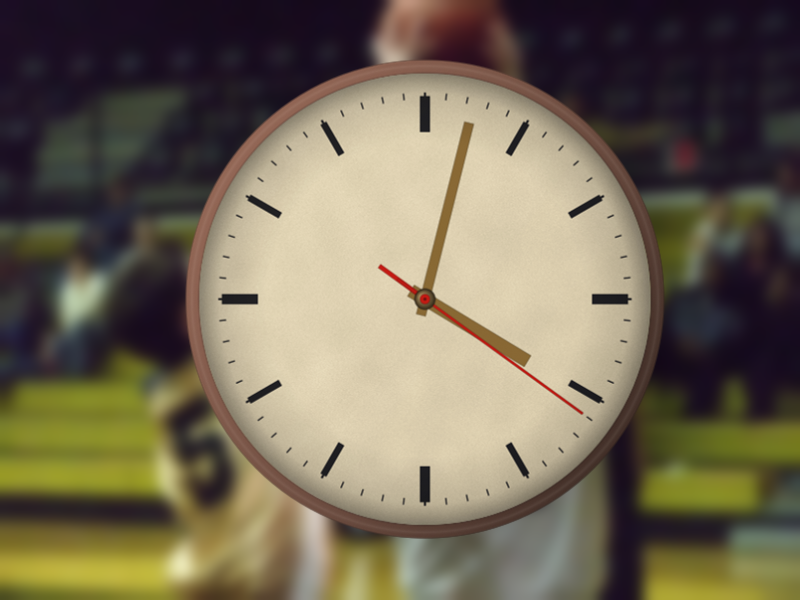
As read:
4 h 02 min 21 s
